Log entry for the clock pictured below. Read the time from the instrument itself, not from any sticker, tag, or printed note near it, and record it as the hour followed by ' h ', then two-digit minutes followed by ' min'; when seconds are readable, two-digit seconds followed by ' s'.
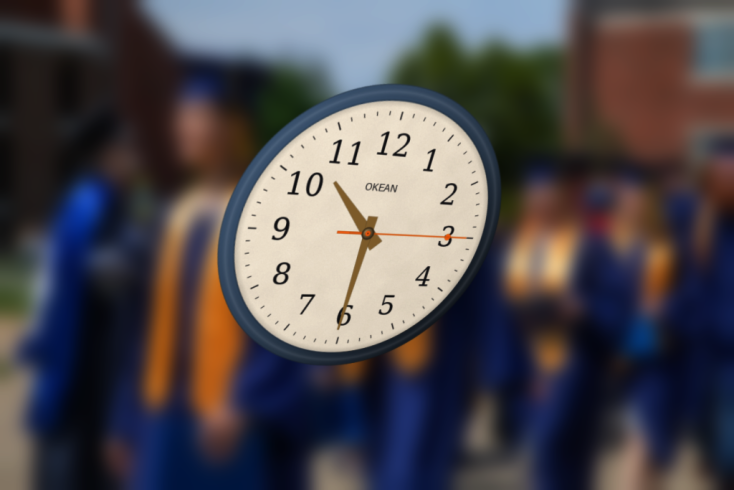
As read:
10 h 30 min 15 s
